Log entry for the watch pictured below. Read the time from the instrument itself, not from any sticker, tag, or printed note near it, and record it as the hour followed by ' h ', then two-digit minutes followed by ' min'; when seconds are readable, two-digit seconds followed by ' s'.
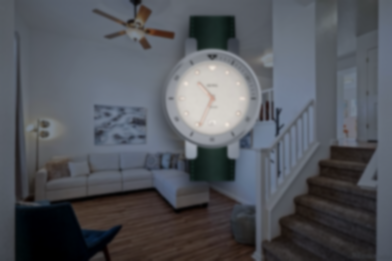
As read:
10 h 34 min
